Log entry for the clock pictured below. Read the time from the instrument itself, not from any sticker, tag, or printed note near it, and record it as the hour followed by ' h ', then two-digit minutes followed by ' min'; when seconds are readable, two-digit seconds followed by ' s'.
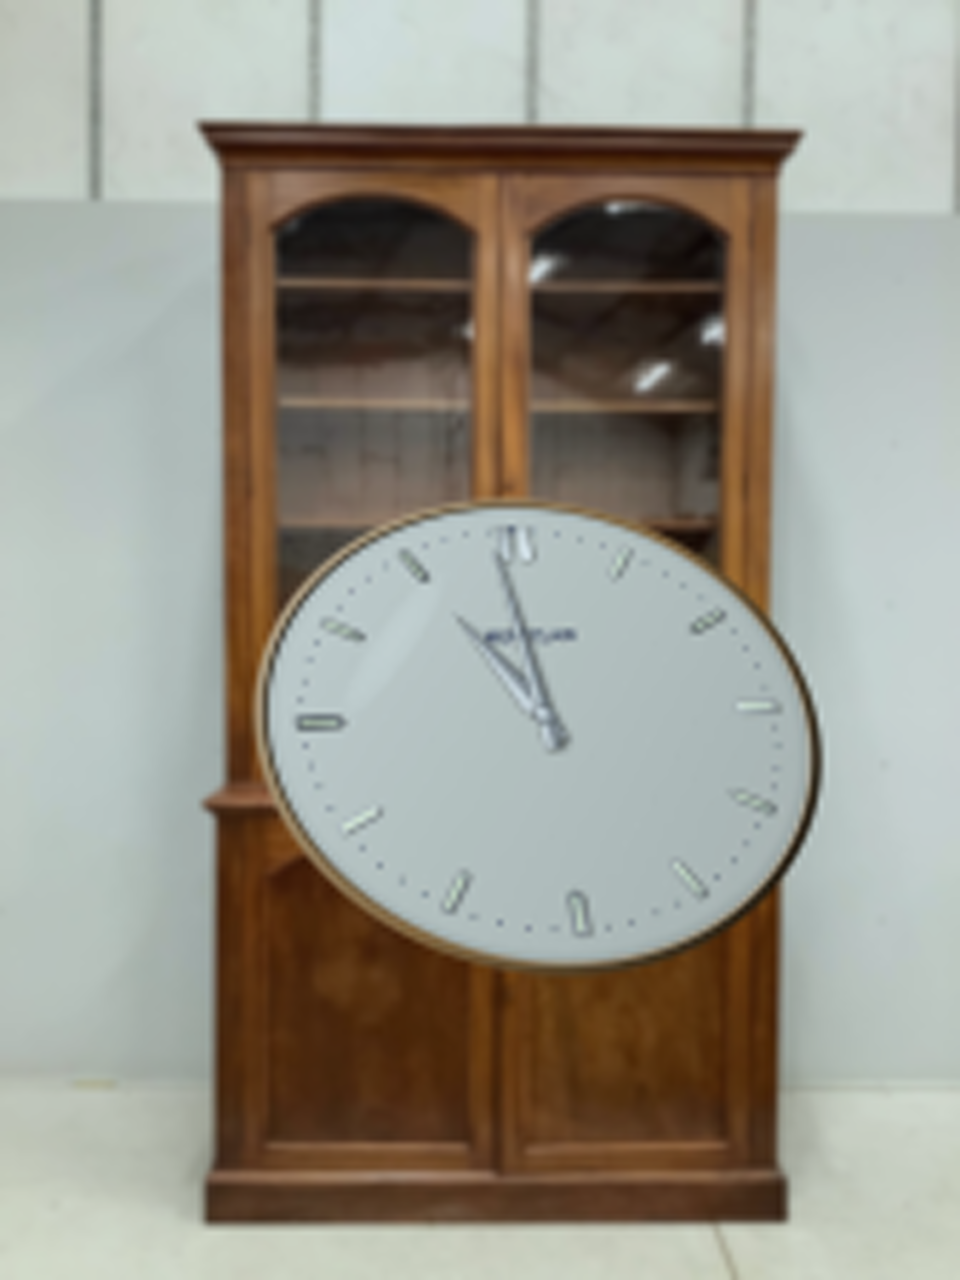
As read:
10 h 59 min
